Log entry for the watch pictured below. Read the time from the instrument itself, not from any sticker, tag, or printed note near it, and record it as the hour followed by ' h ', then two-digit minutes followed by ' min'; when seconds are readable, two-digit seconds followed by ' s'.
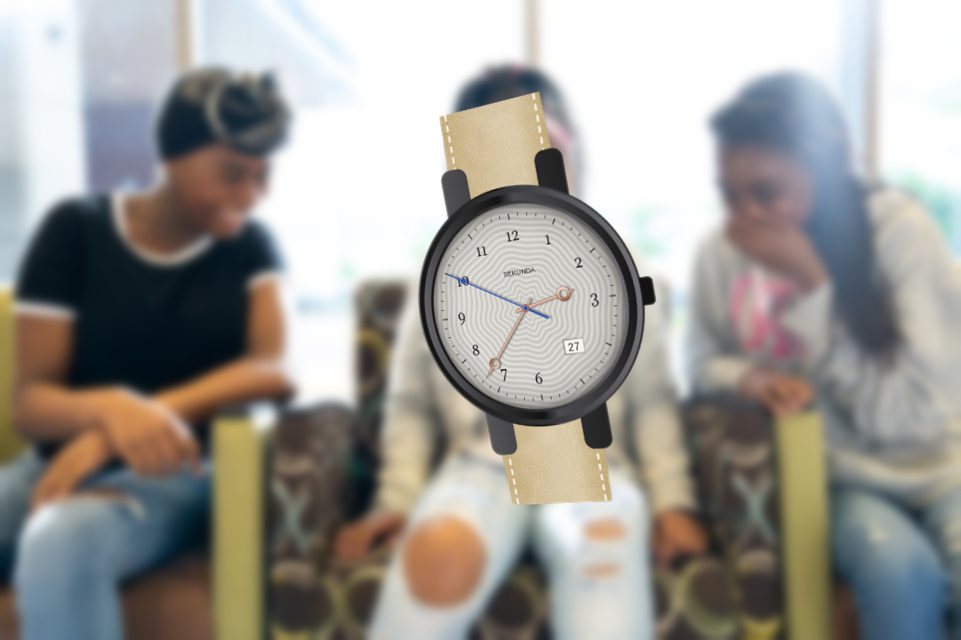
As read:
2 h 36 min 50 s
